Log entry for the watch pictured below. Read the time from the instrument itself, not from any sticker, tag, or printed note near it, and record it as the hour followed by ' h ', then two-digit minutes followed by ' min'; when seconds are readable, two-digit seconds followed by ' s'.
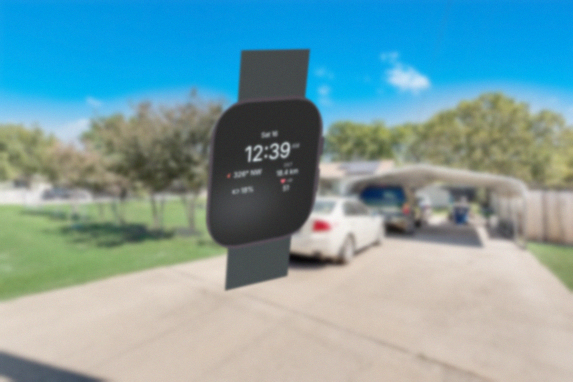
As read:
12 h 39 min
